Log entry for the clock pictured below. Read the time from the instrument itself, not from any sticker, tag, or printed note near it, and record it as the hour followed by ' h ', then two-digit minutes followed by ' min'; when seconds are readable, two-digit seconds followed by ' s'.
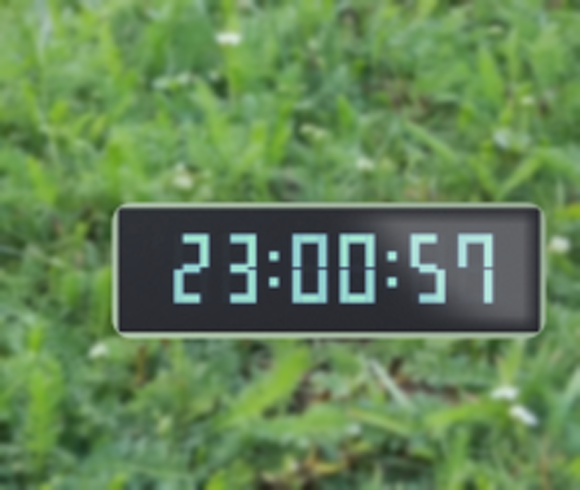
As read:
23 h 00 min 57 s
